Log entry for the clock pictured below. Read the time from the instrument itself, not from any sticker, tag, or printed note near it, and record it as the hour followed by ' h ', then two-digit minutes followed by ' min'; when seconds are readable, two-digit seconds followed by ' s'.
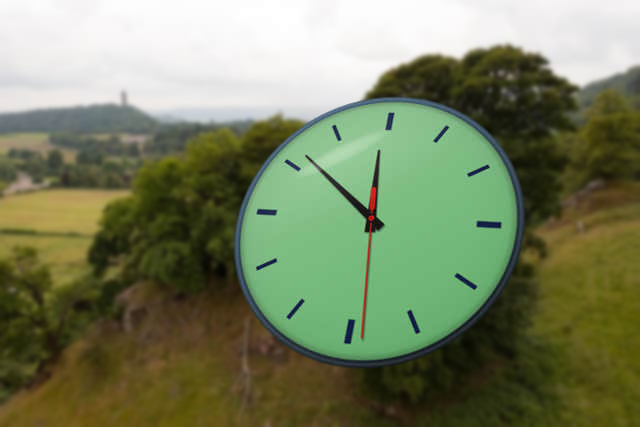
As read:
11 h 51 min 29 s
